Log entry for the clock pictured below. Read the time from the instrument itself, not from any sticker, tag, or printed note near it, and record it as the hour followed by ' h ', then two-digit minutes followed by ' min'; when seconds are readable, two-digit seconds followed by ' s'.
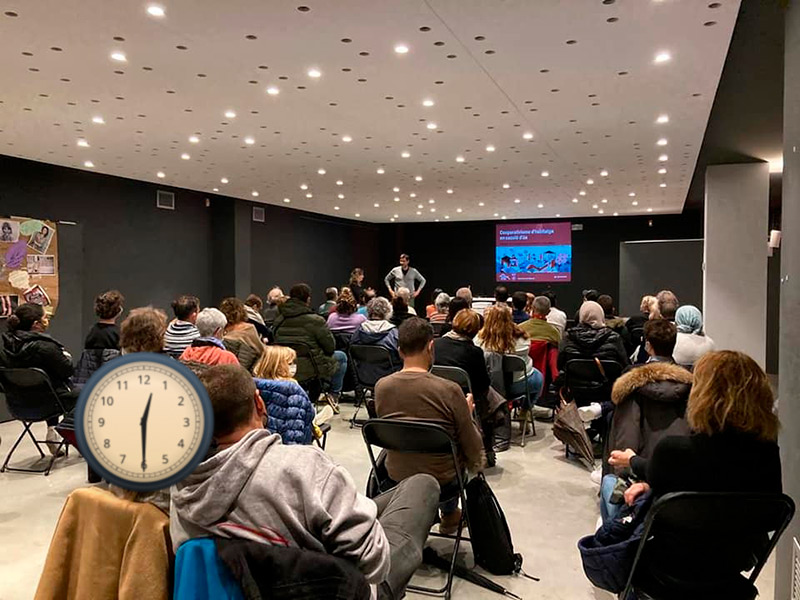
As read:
12 h 30 min
